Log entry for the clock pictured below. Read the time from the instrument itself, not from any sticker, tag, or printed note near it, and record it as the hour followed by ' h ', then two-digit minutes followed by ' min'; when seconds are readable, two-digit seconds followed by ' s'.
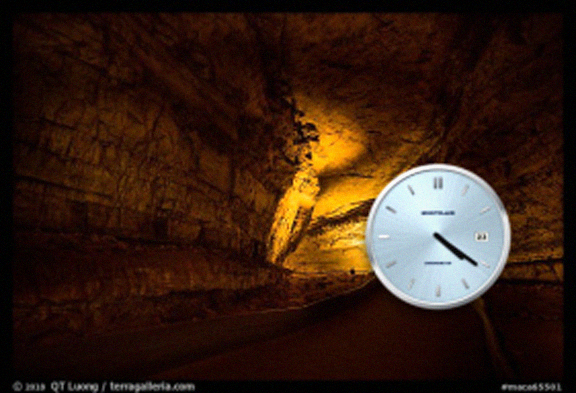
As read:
4 h 21 min
